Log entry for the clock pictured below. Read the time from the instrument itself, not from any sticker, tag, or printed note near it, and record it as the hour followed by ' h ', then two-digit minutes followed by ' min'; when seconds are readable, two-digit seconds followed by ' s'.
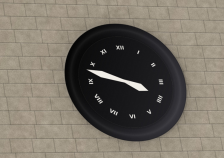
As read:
3 h 48 min
